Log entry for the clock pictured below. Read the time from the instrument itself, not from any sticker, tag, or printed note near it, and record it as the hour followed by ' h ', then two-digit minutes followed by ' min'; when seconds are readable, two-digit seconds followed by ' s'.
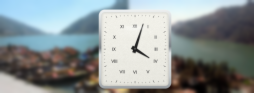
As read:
4 h 03 min
